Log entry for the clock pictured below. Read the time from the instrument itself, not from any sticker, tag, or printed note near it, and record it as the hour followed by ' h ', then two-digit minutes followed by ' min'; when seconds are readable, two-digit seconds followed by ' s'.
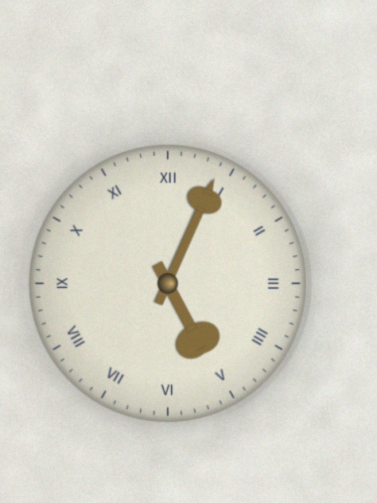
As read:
5 h 04 min
